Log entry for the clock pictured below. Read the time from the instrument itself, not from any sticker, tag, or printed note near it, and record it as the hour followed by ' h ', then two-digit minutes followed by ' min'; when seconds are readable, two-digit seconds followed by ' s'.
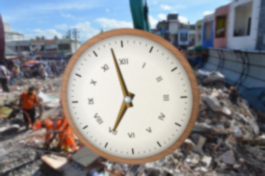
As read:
6 h 58 min
